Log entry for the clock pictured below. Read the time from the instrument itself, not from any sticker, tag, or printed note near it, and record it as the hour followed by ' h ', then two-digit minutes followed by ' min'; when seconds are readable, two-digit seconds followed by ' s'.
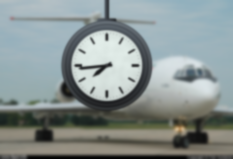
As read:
7 h 44 min
